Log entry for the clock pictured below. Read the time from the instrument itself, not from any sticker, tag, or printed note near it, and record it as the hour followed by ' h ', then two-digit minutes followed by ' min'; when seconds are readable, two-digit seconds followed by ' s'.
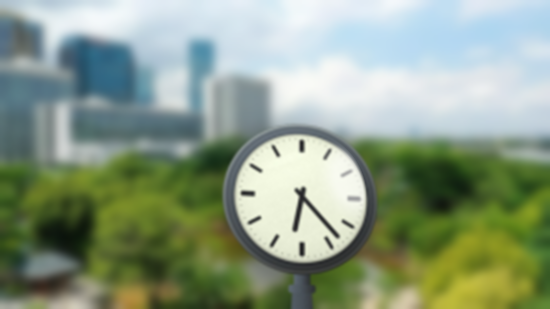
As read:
6 h 23 min
